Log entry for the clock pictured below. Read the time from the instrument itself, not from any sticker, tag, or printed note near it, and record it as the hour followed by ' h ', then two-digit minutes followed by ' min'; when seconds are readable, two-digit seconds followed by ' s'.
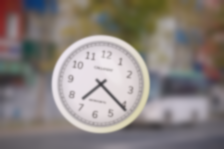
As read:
7 h 21 min
